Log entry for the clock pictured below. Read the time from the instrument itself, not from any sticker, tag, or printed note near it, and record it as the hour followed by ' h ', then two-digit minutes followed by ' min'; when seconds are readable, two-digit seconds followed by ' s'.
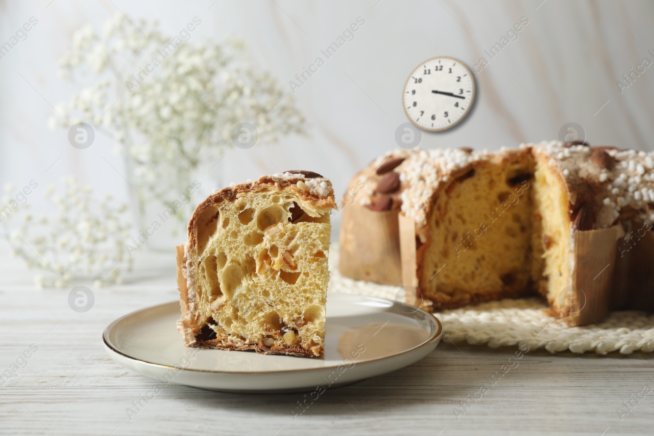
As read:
3 h 17 min
